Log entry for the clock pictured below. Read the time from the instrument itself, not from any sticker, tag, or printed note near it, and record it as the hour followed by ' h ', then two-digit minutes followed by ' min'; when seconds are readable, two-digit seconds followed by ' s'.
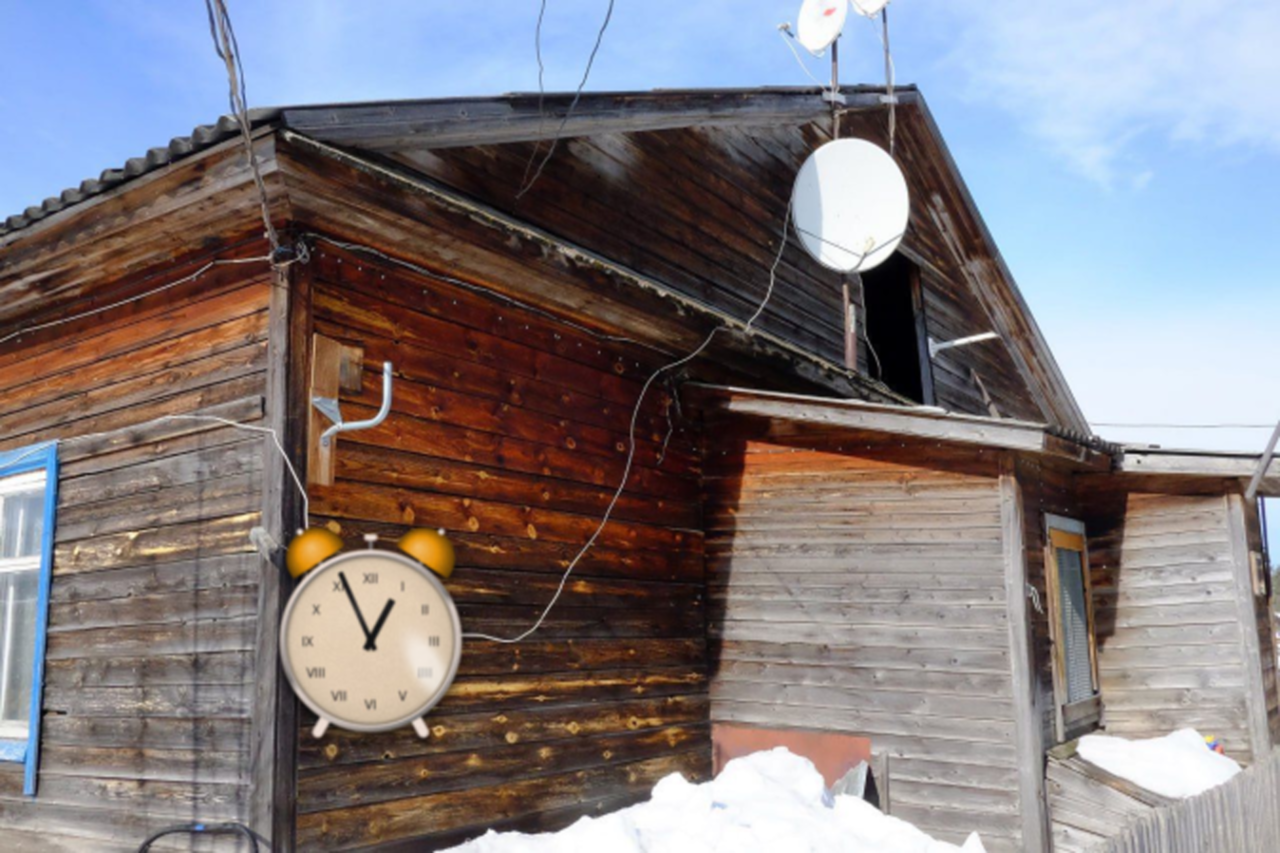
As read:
12 h 56 min
